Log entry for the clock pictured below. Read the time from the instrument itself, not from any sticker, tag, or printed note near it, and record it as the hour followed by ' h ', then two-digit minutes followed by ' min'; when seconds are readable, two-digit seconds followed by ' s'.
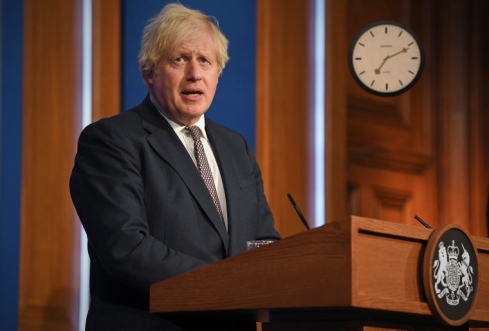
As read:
7 h 11 min
